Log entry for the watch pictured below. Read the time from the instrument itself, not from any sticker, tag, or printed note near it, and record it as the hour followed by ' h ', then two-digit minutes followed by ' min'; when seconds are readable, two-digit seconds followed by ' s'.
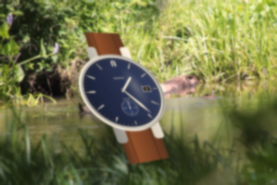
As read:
1 h 24 min
